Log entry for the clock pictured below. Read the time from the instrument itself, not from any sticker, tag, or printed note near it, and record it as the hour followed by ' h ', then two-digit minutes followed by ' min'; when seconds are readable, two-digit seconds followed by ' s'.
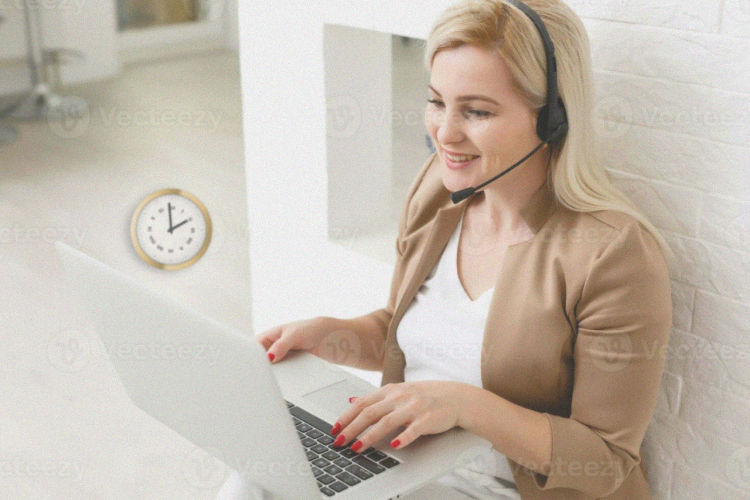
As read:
1 h 59 min
